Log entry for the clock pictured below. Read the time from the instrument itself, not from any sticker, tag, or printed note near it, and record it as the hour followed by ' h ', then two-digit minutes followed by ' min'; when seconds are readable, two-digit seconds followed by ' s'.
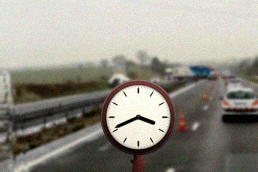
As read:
3 h 41 min
